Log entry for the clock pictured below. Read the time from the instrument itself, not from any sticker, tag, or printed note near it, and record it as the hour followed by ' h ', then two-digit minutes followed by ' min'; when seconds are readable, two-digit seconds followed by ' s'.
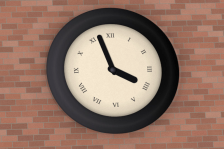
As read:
3 h 57 min
